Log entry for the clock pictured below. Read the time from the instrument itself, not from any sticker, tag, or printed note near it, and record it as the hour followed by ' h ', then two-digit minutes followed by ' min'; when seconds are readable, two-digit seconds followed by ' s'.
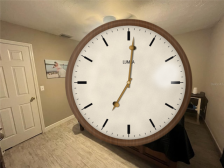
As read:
7 h 01 min
